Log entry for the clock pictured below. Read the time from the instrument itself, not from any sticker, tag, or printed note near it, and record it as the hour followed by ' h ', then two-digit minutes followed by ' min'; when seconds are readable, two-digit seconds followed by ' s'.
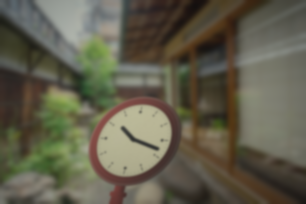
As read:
10 h 18 min
